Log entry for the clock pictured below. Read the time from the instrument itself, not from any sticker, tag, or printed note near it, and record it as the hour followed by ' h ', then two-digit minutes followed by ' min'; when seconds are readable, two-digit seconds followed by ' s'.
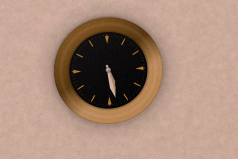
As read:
5 h 28 min
